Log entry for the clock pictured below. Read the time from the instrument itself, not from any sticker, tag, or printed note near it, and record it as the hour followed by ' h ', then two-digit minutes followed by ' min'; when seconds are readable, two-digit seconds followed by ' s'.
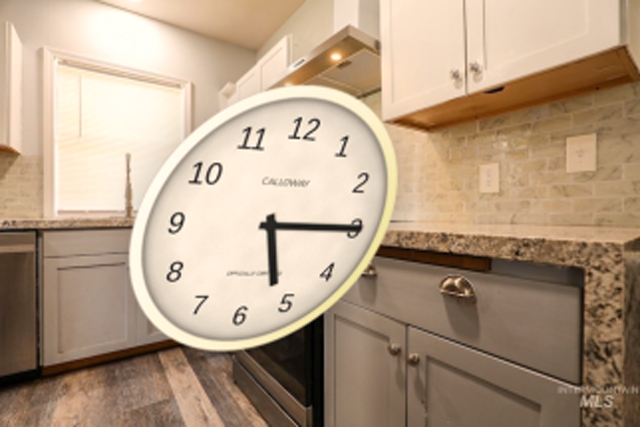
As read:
5 h 15 min
